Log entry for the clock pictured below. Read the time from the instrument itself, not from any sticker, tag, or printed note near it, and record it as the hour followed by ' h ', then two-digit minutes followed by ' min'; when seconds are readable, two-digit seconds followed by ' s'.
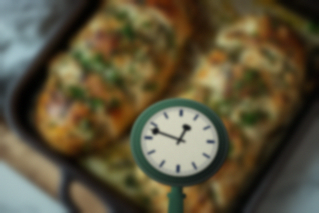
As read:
12 h 48 min
